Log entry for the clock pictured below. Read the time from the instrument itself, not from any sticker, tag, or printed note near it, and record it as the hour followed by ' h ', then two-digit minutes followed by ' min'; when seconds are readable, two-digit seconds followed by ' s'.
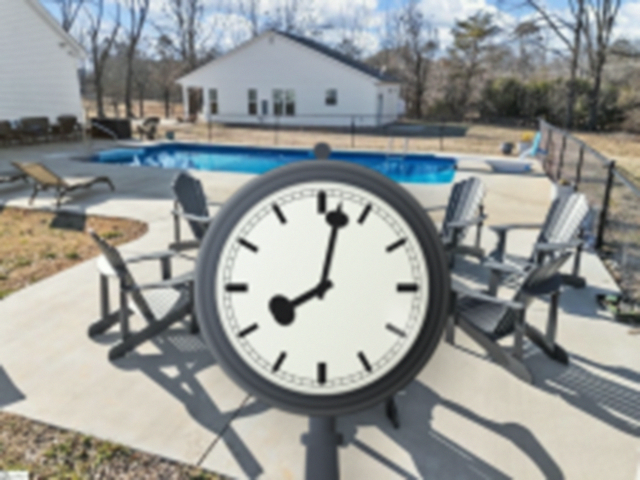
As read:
8 h 02 min
